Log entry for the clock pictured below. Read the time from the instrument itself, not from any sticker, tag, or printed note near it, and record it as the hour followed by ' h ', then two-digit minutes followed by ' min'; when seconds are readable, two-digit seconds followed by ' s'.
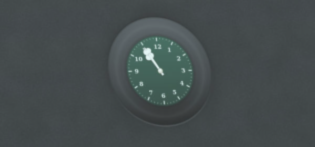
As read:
10 h 55 min
